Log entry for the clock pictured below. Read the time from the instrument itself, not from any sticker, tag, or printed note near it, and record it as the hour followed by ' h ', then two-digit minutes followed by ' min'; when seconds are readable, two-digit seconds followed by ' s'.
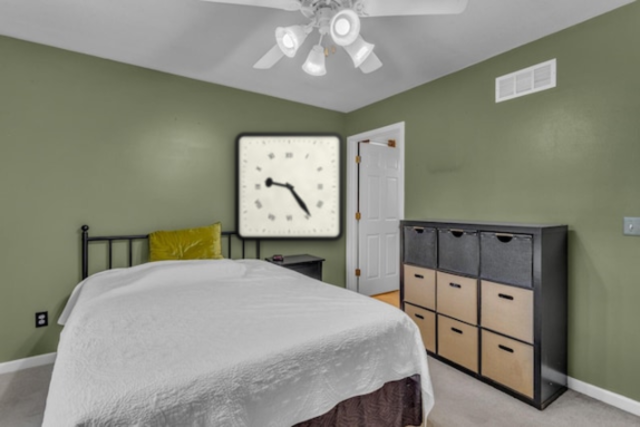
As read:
9 h 24 min
